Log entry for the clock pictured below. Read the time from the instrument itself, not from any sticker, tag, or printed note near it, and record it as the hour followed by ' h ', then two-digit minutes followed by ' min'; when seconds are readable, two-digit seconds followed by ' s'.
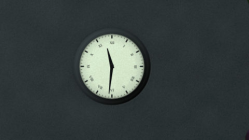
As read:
11 h 31 min
